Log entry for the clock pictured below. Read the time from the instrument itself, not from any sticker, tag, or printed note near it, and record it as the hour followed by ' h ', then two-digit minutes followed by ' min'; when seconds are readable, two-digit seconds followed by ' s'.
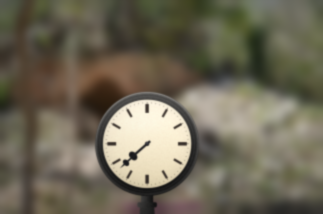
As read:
7 h 38 min
